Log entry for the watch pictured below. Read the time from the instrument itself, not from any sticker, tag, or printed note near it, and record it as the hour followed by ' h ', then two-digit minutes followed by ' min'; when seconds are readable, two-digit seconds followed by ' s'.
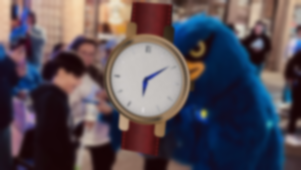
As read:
6 h 09 min
